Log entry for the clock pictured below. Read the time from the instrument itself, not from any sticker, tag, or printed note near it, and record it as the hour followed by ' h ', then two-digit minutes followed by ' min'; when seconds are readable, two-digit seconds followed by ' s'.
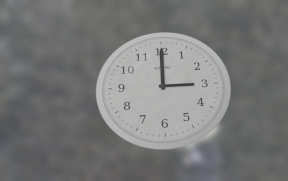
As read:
3 h 00 min
